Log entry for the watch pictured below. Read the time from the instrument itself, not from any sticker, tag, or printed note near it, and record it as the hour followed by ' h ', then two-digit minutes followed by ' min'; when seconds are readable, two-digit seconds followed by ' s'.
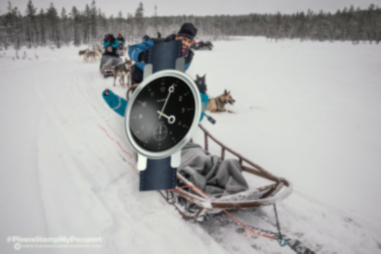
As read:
4 h 04 min
